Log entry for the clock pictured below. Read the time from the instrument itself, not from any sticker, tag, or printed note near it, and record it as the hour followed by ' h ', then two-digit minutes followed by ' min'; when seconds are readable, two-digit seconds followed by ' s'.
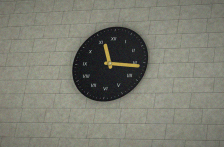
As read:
11 h 16 min
